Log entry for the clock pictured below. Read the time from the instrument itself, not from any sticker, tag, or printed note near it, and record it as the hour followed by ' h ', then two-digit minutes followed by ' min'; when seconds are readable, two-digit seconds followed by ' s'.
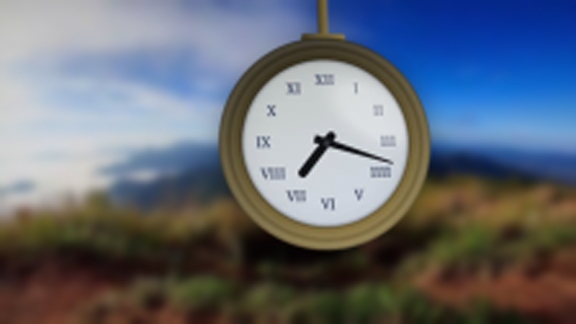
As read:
7 h 18 min
